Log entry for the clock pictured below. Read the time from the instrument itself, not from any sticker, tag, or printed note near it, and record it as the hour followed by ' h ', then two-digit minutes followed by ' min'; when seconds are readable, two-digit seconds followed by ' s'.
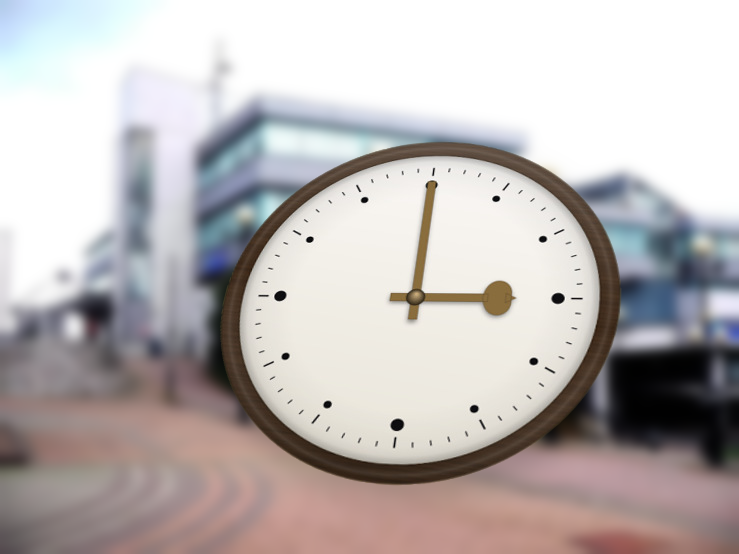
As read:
3 h 00 min
